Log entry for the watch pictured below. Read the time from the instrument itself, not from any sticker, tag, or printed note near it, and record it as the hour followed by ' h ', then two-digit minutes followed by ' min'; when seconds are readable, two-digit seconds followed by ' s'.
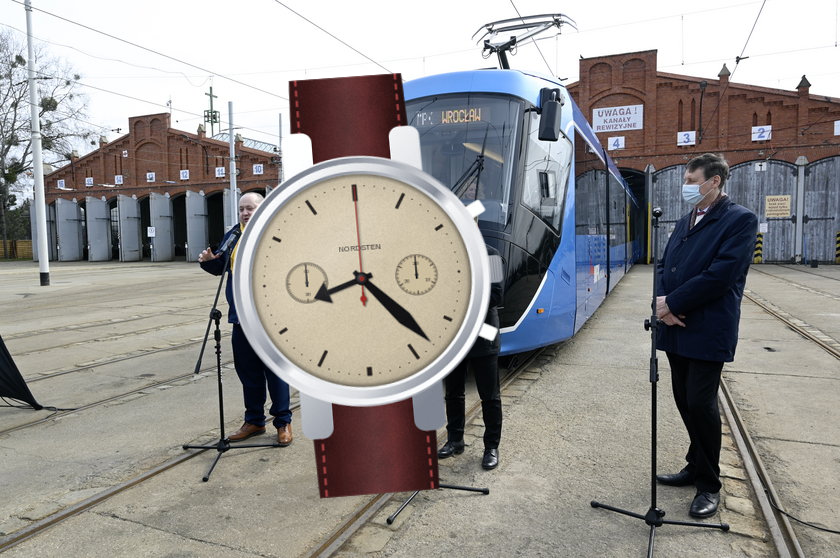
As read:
8 h 23 min
